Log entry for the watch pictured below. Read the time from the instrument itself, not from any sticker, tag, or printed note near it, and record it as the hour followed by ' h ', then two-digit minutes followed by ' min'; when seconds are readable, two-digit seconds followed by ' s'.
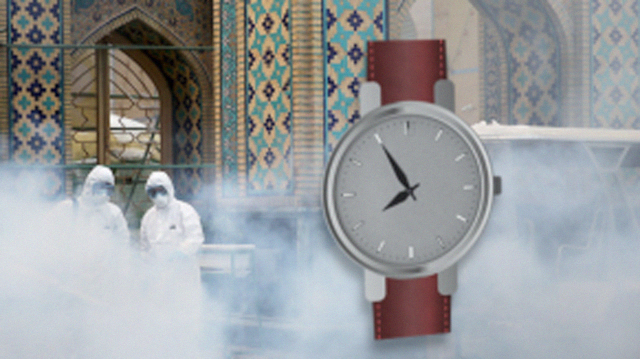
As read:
7 h 55 min
